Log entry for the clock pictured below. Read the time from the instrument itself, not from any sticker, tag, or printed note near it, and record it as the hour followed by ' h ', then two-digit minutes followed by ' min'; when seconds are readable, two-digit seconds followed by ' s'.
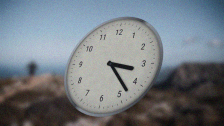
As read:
3 h 23 min
